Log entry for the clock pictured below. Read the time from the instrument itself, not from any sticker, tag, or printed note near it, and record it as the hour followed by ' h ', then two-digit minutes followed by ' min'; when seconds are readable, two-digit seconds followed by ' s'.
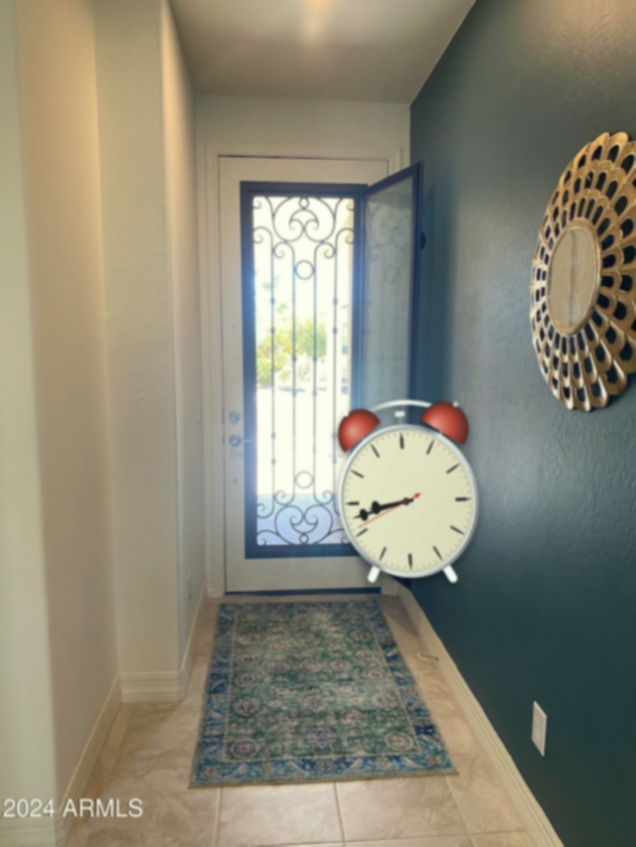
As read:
8 h 42 min 41 s
